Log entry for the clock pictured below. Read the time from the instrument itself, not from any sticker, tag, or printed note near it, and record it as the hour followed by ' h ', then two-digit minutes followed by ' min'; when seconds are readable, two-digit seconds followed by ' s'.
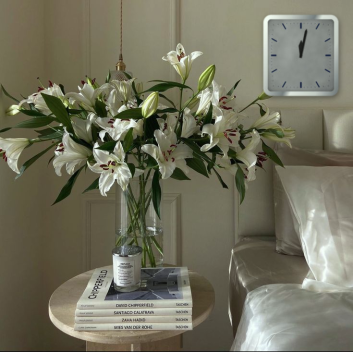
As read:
12 h 02 min
